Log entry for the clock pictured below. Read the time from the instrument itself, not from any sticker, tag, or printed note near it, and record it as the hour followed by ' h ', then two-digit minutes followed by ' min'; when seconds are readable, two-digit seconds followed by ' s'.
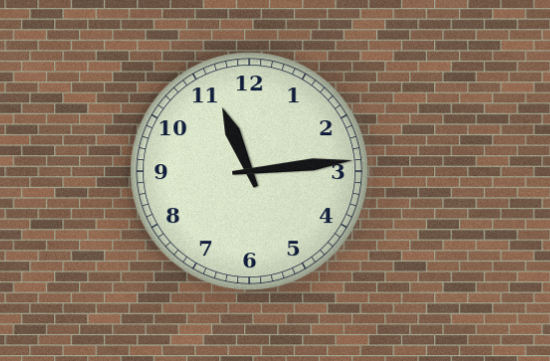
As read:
11 h 14 min
